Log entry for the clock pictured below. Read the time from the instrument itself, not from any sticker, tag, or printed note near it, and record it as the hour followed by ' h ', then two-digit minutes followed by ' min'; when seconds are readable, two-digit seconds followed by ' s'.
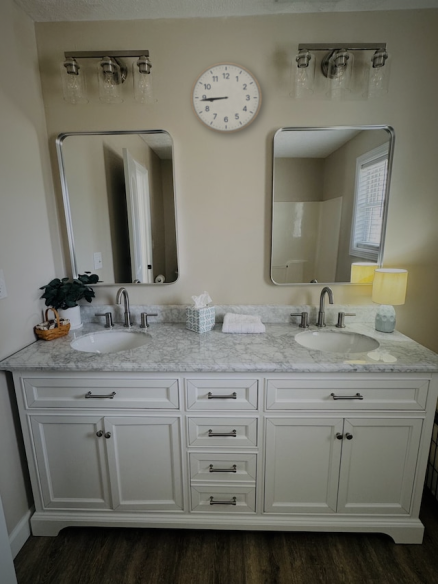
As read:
8 h 44 min
